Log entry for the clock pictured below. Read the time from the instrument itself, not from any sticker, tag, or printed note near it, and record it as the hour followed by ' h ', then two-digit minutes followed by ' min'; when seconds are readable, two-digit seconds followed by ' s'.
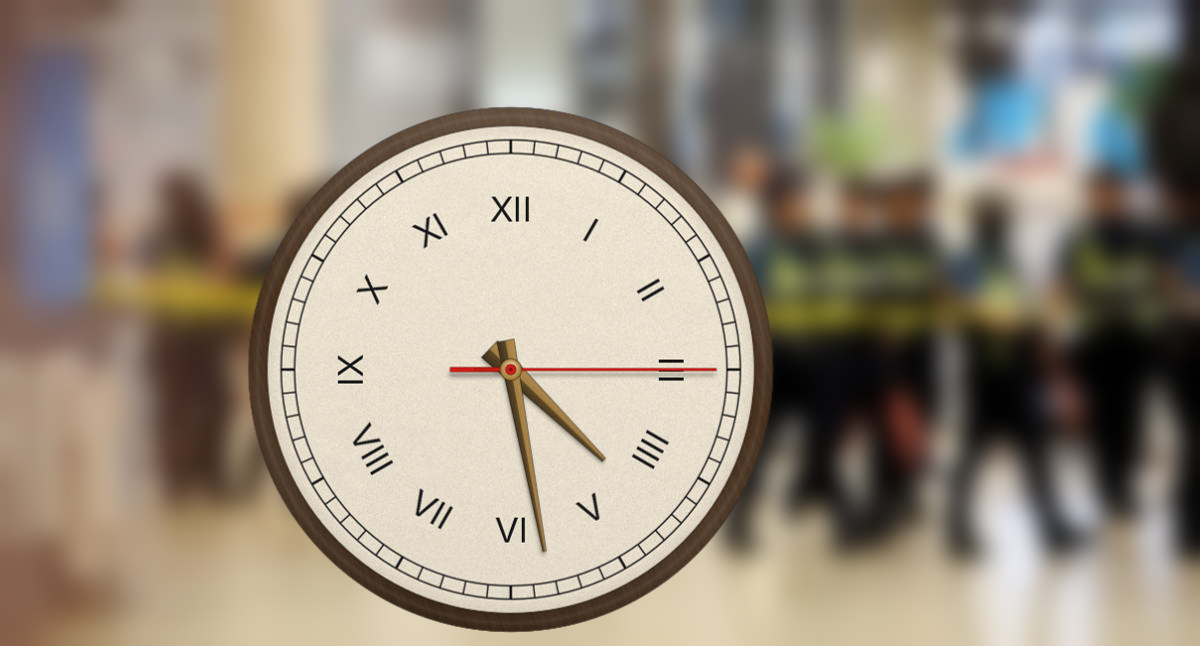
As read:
4 h 28 min 15 s
